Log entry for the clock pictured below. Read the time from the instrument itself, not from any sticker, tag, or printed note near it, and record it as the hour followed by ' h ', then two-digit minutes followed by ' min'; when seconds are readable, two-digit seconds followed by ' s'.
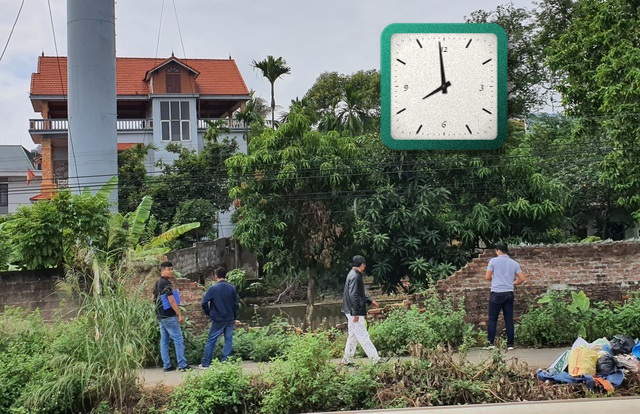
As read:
7 h 59 min
